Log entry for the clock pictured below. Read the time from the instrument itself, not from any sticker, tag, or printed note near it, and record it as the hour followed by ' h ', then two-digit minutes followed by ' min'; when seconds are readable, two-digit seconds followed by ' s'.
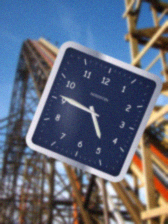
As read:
4 h 46 min
